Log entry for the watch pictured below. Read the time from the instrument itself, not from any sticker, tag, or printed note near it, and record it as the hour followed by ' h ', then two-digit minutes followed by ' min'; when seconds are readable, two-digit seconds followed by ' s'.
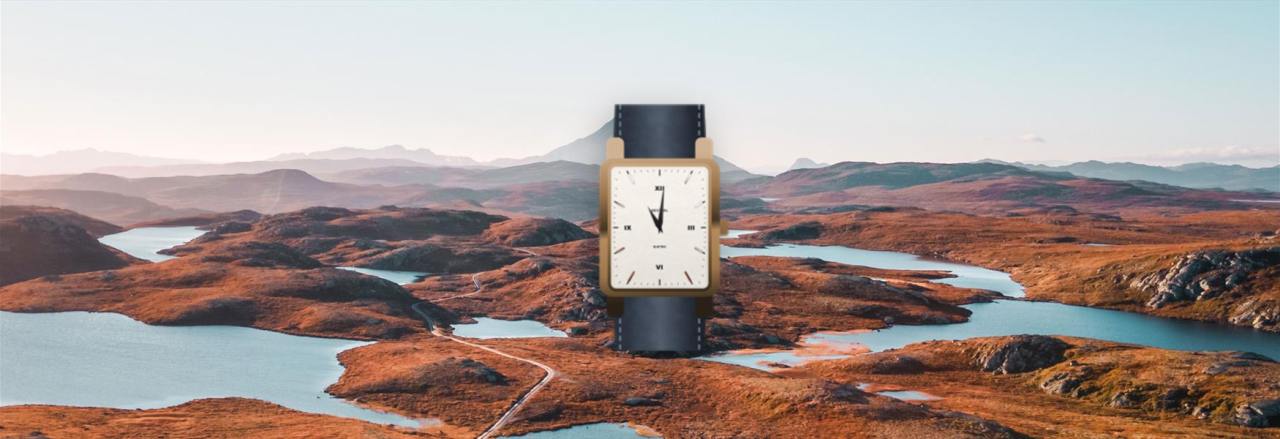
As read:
11 h 01 min
